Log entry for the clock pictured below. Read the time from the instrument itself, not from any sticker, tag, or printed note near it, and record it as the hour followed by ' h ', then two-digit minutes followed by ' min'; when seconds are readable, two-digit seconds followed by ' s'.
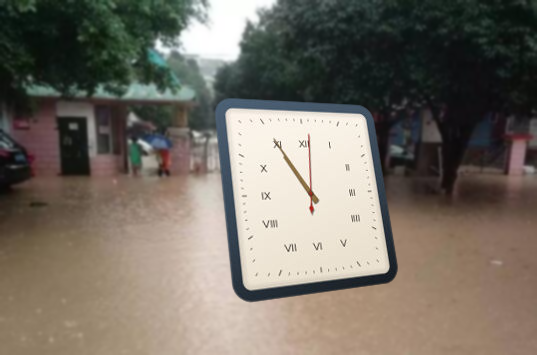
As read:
10 h 55 min 01 s
